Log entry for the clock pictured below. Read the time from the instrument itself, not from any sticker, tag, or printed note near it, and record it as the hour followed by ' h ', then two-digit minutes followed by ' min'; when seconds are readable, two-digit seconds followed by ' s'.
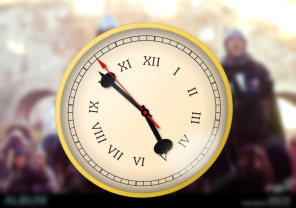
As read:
4 h 50 min 52 s
